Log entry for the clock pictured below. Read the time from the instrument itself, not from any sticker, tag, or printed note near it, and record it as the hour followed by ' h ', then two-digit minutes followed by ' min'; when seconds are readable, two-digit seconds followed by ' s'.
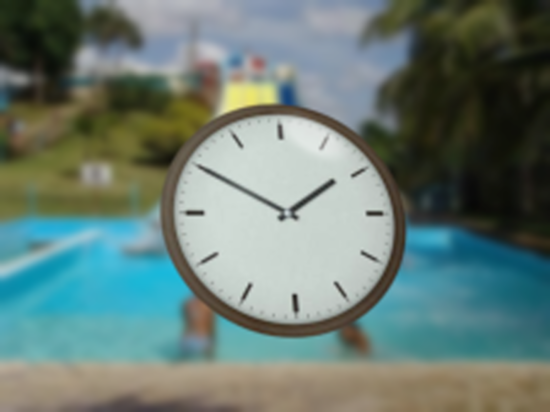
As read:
1 h 50 min
